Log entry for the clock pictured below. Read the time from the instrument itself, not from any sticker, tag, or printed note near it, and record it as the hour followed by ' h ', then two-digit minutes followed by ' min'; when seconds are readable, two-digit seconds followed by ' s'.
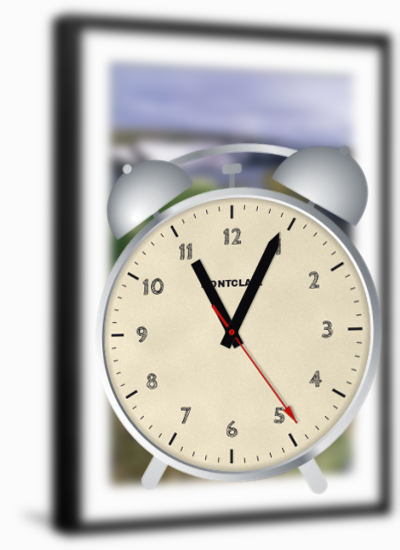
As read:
11 h 04 min 24 s
